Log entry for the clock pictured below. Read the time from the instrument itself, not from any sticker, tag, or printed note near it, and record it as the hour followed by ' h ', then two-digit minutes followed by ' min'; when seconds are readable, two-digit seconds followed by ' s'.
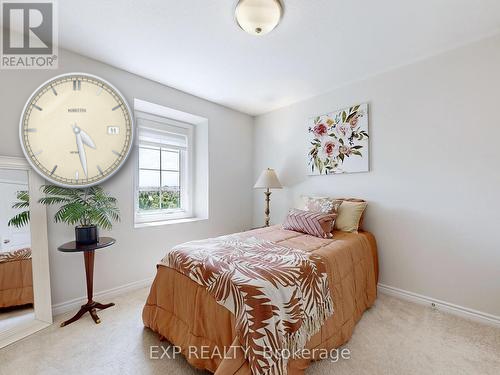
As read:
4 h 28 min
